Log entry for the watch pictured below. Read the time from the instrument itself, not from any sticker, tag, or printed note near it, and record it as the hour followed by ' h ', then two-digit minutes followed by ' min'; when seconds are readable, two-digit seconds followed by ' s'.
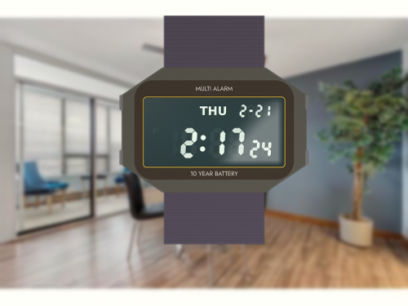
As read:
2 h 17 min 24 s
